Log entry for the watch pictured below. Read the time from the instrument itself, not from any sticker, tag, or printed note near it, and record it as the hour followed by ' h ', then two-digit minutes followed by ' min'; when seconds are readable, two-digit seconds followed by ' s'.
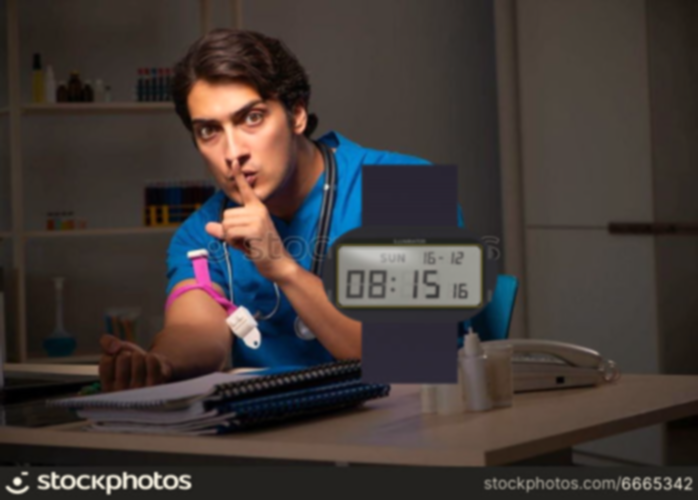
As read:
8 h 15 min
